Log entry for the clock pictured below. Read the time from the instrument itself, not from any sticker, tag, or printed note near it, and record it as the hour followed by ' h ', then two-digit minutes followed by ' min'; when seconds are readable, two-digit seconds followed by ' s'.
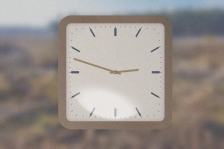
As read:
2 h 48 min
